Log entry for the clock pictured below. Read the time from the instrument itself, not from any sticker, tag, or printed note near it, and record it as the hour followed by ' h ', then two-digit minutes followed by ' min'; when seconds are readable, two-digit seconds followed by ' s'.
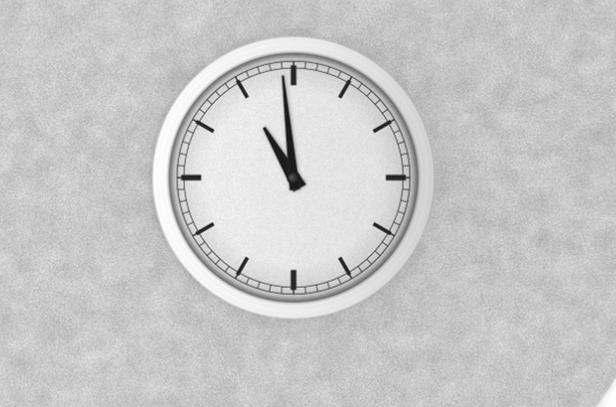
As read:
10 h 59 min
